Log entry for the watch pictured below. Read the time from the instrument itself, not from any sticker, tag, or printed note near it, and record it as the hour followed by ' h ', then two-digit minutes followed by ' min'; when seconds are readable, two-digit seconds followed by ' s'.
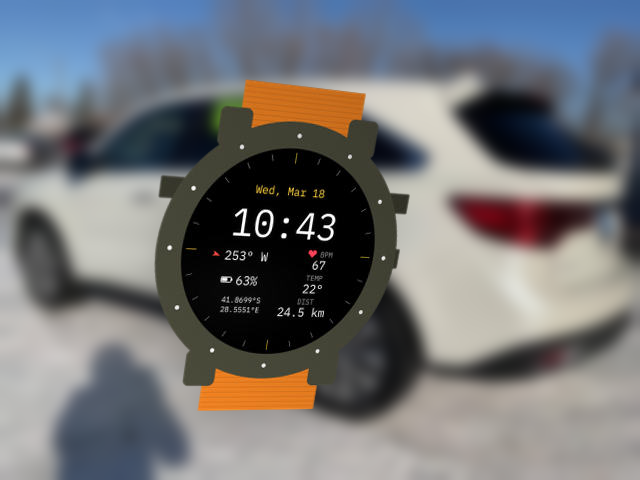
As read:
10 h 43 min
